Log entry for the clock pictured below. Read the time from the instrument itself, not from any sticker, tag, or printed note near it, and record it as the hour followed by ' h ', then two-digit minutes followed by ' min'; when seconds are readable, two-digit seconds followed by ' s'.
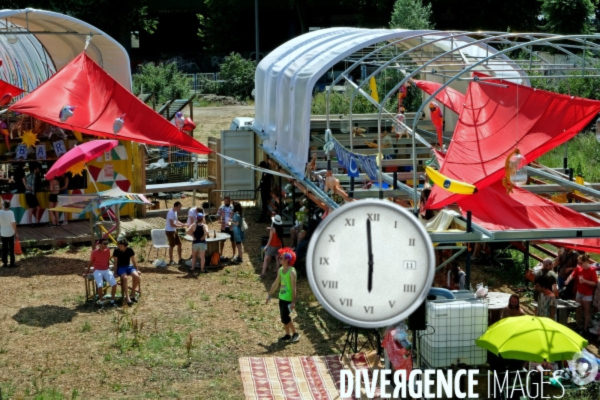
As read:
5 h 59 min
